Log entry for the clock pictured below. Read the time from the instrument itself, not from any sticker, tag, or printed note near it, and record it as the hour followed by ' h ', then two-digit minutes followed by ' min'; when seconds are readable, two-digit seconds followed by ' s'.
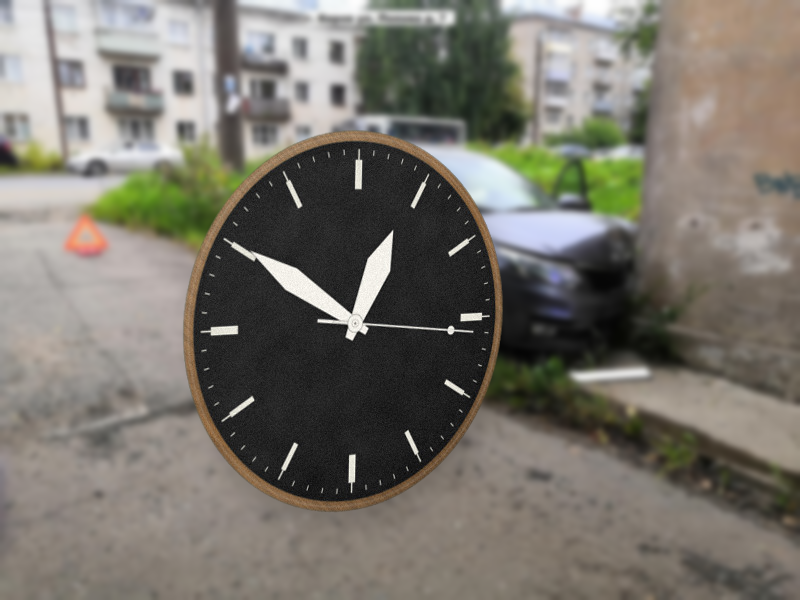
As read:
12 h 50 min 16 s
